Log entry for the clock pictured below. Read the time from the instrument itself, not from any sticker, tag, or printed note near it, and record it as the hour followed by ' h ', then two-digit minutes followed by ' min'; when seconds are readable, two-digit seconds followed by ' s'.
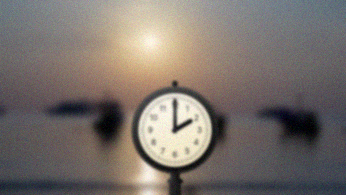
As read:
2 h 00 min
